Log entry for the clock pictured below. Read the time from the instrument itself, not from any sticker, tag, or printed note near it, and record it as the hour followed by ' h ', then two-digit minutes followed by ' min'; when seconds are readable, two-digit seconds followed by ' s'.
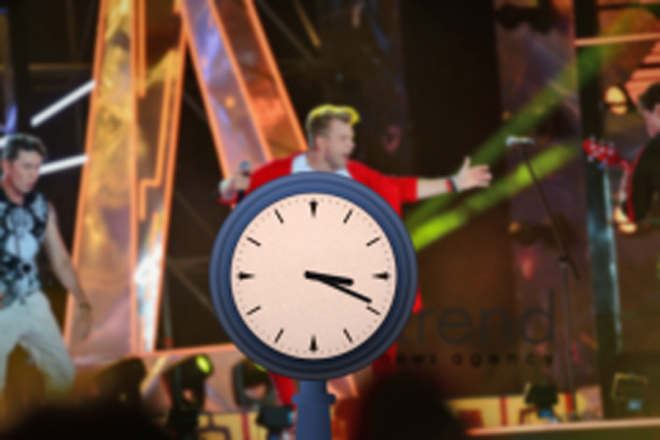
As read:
3 h 19 min
